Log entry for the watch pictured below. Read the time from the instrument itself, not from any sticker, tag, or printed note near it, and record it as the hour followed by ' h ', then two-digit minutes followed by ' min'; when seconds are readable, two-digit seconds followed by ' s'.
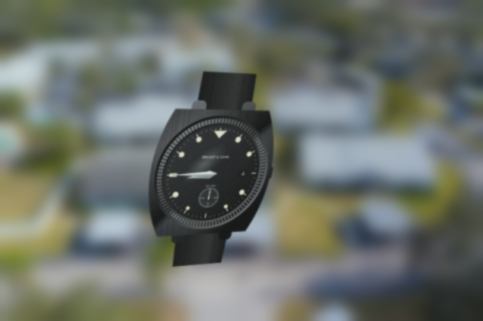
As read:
8 h 45 min
